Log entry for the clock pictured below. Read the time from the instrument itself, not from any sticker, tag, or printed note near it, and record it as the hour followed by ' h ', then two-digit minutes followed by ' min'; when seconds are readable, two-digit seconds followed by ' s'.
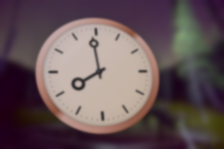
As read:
7 h 59 min
